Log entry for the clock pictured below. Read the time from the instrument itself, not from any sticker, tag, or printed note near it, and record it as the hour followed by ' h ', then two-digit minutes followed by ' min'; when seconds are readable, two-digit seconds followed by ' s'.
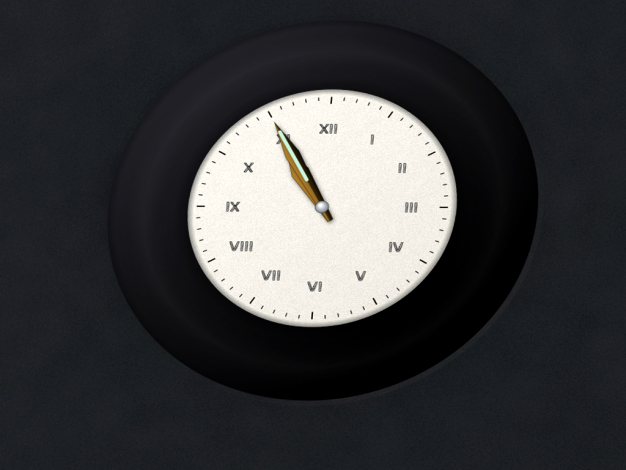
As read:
10 h 55 min
